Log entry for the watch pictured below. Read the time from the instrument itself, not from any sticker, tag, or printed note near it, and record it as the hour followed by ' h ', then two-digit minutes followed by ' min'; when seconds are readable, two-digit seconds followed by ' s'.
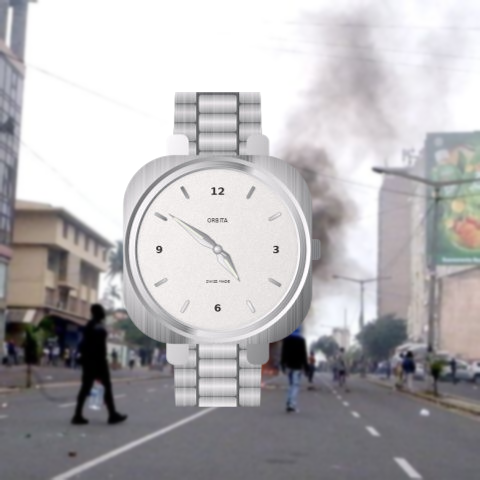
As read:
4 h 51 min
